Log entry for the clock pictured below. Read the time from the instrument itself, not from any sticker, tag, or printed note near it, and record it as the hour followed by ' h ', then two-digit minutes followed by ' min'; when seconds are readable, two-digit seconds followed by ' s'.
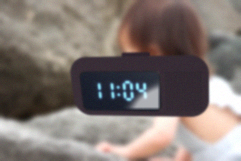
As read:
11 h 04 min
